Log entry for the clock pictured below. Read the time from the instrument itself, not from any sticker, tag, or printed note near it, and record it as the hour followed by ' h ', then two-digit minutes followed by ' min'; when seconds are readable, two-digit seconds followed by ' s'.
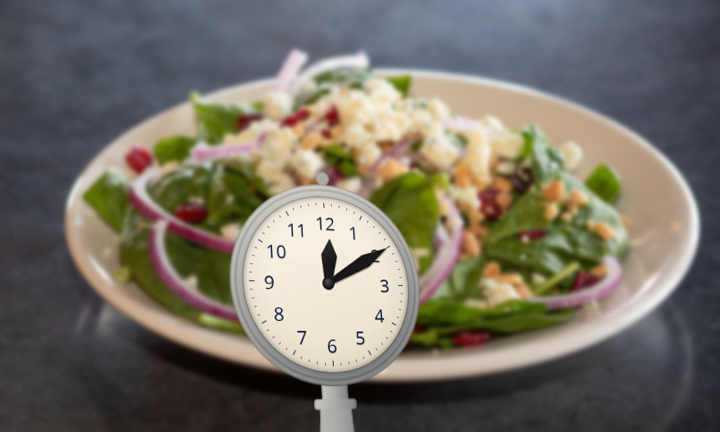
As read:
12 h 10 min
